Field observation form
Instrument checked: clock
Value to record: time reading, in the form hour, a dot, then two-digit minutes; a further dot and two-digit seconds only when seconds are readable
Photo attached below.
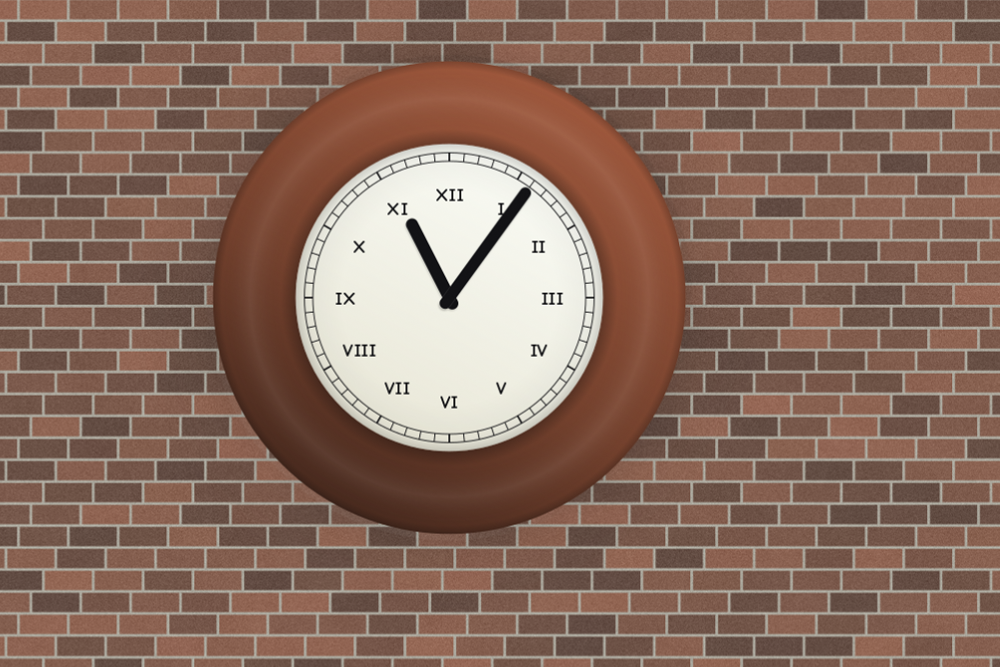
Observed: 11.06
